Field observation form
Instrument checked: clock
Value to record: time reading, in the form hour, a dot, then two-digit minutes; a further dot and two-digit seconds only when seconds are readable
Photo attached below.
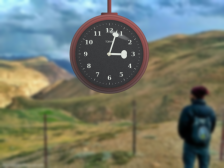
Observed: 3.03
